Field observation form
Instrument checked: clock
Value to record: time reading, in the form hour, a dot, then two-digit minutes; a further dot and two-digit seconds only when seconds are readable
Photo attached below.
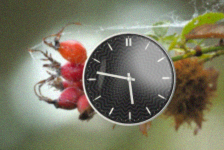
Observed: 5.47
